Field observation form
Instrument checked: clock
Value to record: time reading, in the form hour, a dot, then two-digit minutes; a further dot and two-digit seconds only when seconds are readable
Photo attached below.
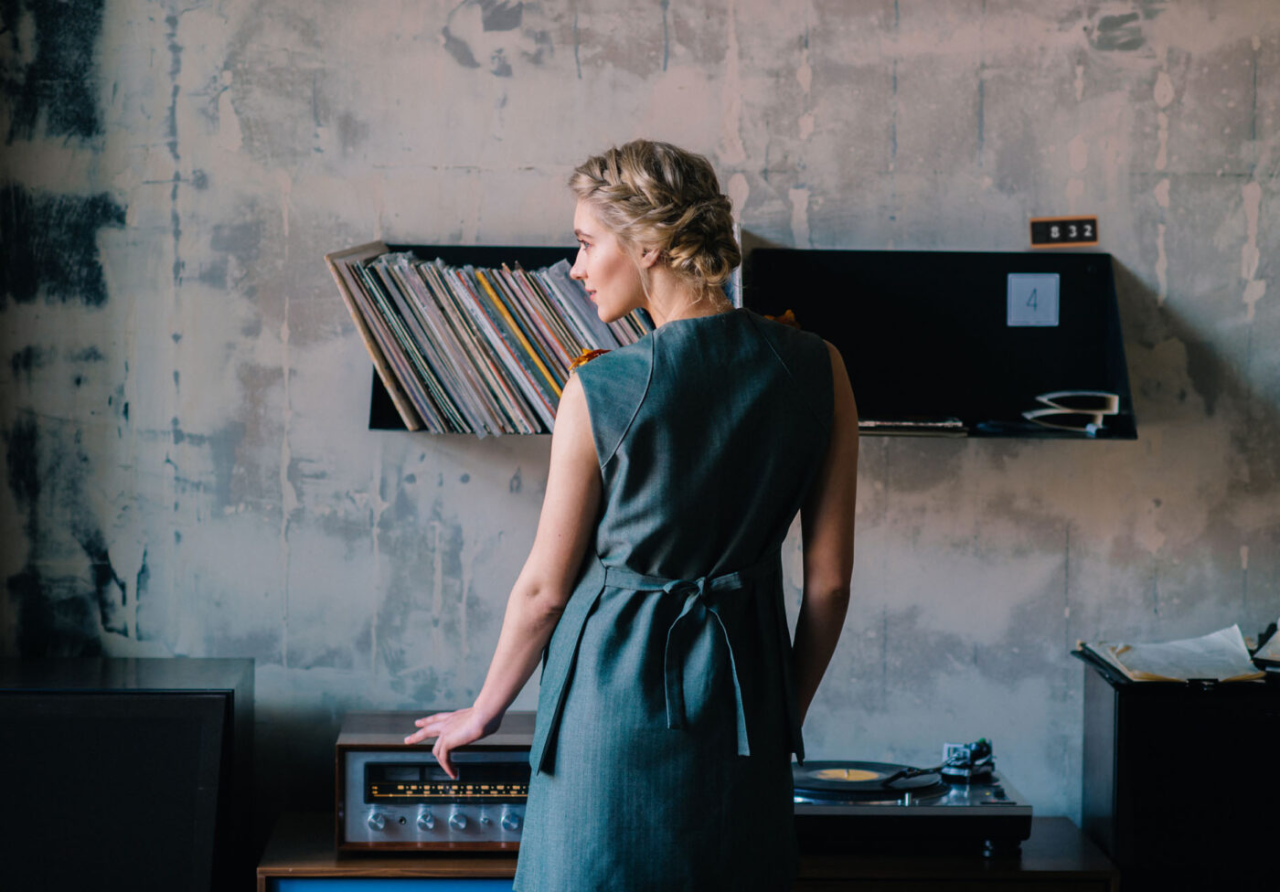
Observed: 8.32
